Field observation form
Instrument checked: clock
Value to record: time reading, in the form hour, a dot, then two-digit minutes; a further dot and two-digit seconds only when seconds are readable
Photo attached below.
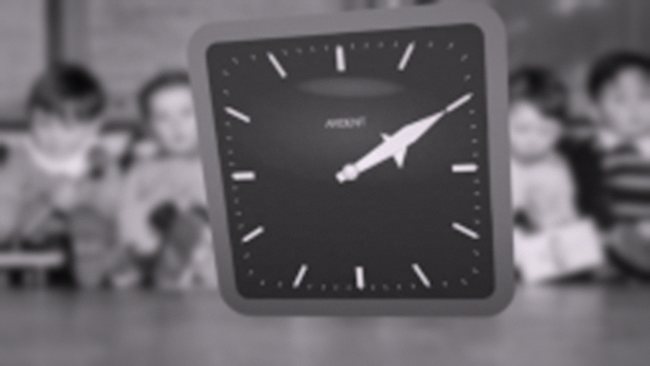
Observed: 2.10
